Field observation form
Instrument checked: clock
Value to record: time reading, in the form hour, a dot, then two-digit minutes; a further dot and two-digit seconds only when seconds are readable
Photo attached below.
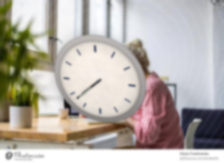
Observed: 7.38
